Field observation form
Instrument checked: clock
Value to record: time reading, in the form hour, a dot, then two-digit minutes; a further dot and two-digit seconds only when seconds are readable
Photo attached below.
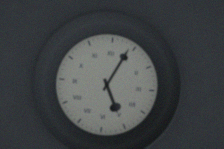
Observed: 5.04
